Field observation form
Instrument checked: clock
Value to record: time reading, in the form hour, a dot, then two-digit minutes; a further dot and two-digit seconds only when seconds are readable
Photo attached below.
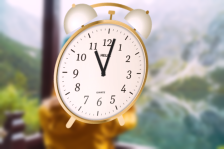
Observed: 11.02
